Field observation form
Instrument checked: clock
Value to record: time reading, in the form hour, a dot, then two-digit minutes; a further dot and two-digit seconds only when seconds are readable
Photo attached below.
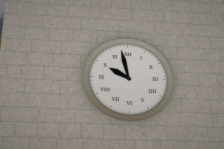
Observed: 9.58
